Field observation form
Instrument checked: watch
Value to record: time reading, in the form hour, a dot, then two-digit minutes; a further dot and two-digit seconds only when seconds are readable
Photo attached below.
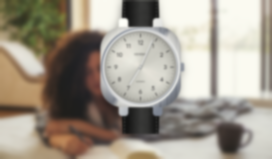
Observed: 7.04
